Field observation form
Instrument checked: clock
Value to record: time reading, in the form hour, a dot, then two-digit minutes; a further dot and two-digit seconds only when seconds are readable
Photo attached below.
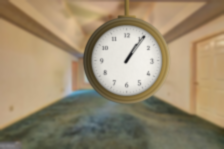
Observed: 1.06
